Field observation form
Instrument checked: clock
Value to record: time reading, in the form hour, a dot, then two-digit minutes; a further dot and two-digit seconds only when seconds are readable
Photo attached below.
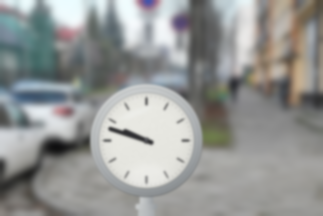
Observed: 9.48
